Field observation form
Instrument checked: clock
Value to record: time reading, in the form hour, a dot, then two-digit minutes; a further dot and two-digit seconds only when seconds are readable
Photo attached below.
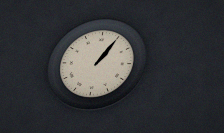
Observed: 1.05
